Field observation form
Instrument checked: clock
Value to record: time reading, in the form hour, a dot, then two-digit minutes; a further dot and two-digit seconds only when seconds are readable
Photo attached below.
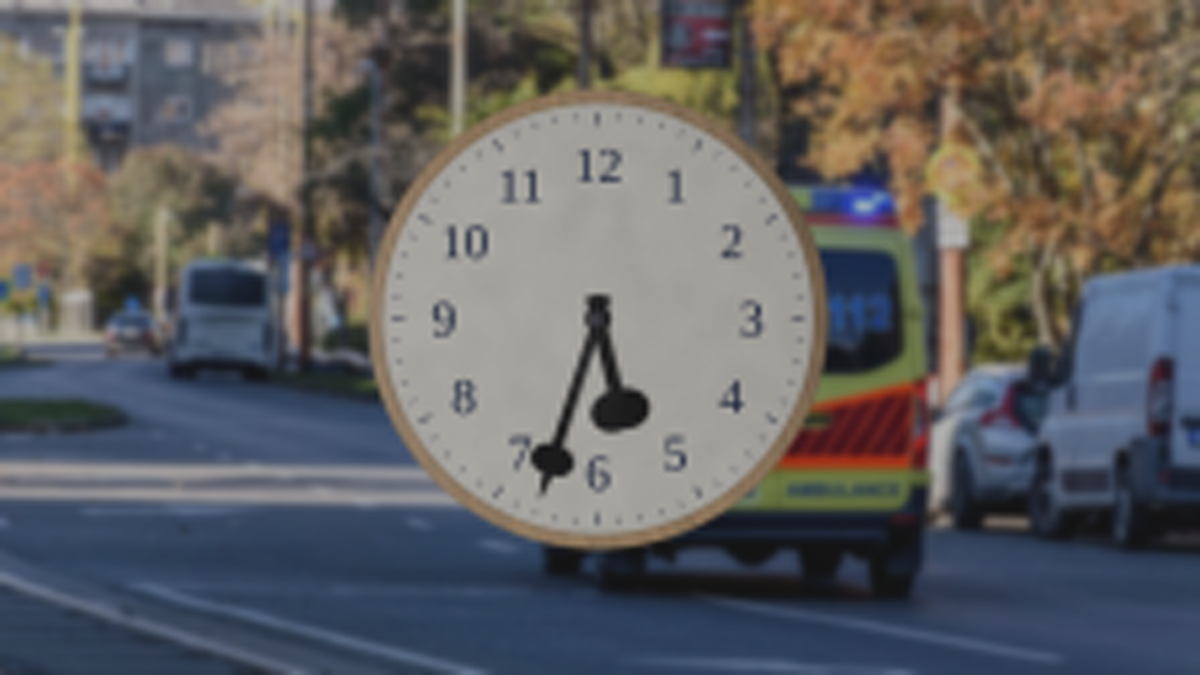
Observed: 5.33
